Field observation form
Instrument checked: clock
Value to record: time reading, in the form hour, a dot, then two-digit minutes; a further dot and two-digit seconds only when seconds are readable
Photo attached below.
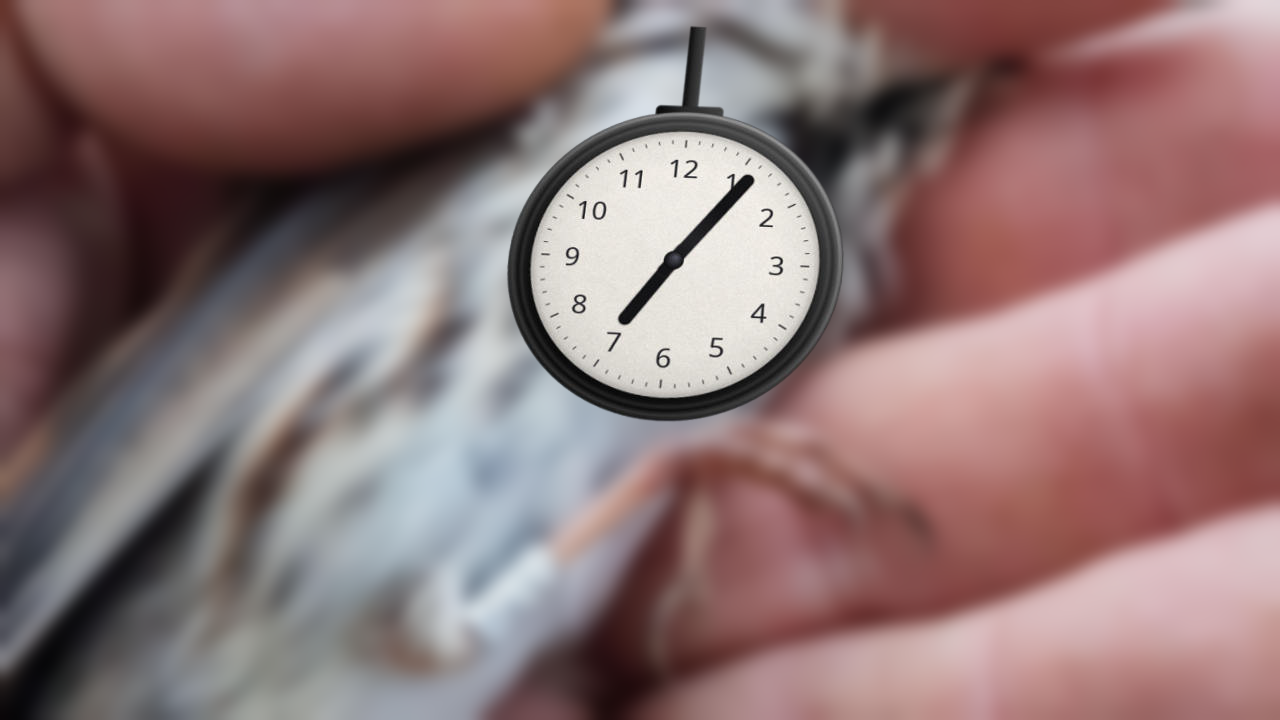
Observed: 7.06
